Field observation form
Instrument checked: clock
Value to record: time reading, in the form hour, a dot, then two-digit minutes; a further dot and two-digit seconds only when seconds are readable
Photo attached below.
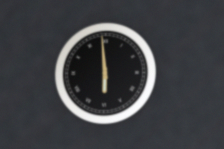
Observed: 5.59
